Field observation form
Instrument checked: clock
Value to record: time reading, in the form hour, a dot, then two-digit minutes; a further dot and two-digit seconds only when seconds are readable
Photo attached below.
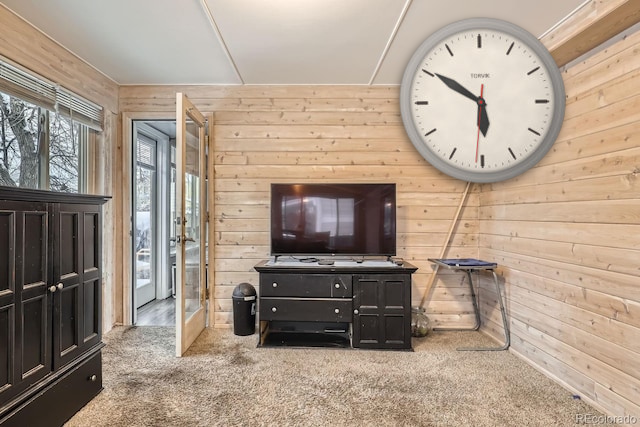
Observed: 5.50.31
